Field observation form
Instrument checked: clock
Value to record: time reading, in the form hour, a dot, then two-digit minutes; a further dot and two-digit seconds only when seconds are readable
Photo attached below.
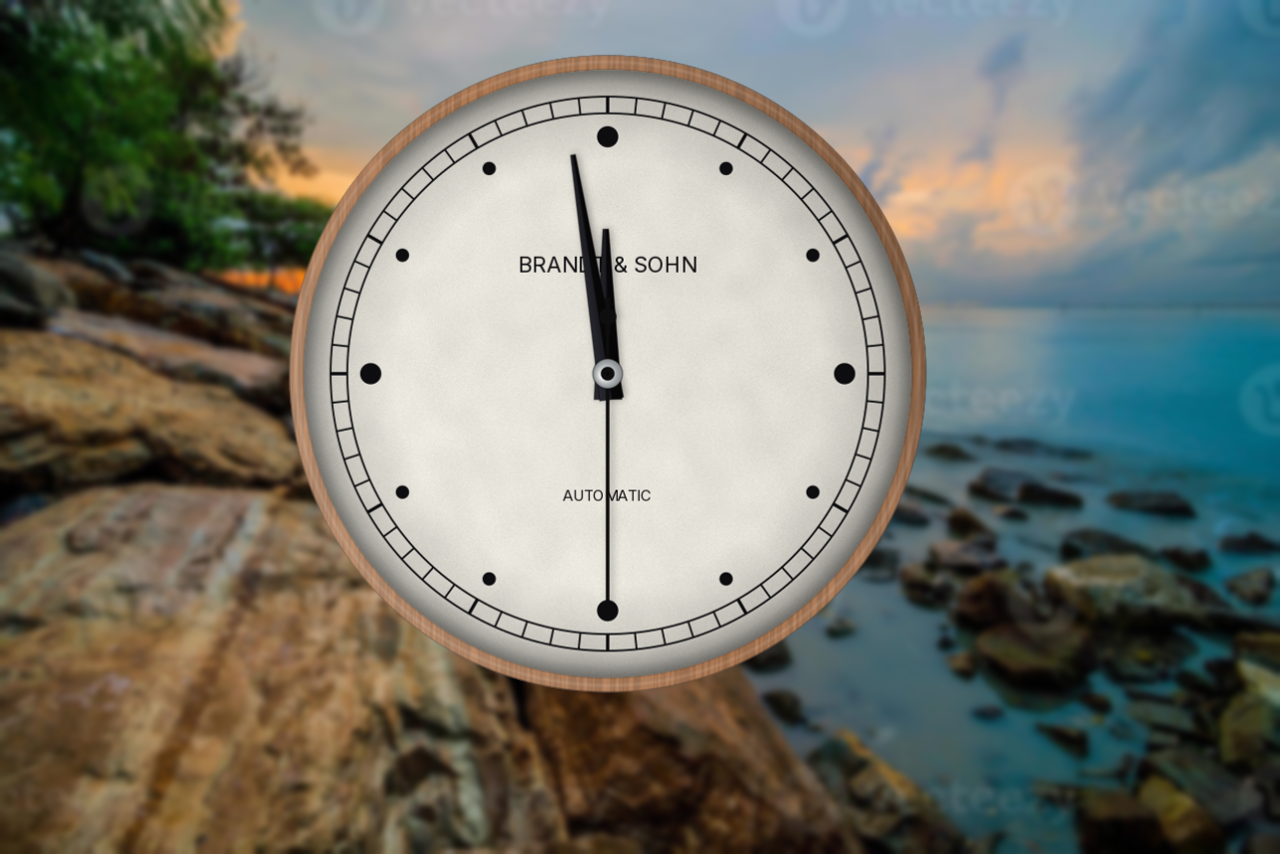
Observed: 11.58.30
